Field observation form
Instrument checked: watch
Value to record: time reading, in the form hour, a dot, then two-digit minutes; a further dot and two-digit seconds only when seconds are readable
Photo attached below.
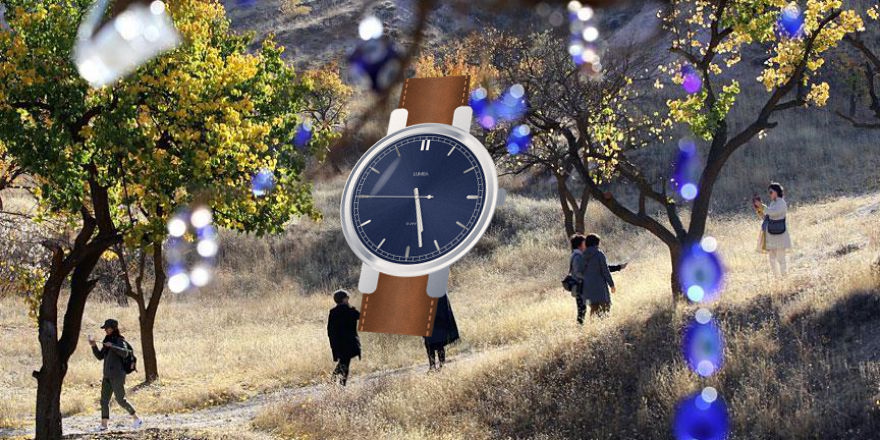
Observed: 5.27.45
